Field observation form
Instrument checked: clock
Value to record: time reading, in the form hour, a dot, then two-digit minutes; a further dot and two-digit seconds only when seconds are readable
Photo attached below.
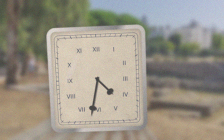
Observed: 4.32
